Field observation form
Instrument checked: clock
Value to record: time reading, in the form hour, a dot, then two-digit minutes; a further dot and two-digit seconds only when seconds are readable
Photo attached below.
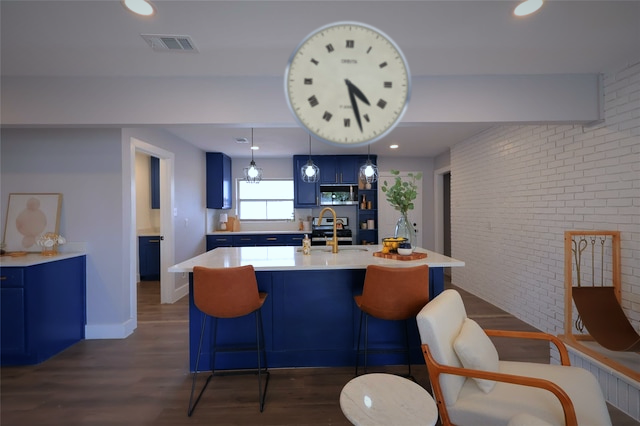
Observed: 4.27
